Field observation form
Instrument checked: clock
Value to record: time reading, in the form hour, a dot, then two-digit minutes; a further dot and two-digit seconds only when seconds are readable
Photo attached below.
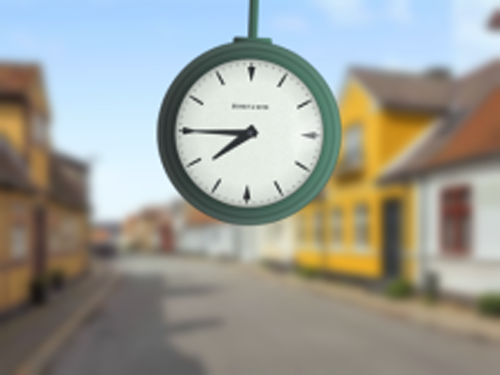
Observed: 7.45
